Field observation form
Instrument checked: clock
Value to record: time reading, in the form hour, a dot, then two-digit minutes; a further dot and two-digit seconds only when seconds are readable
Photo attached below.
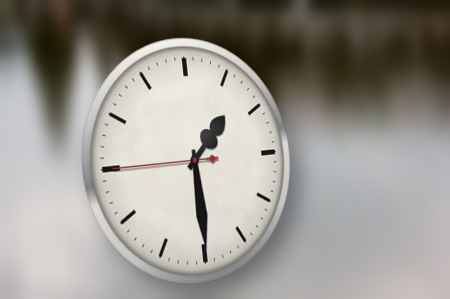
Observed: 1.29.45
